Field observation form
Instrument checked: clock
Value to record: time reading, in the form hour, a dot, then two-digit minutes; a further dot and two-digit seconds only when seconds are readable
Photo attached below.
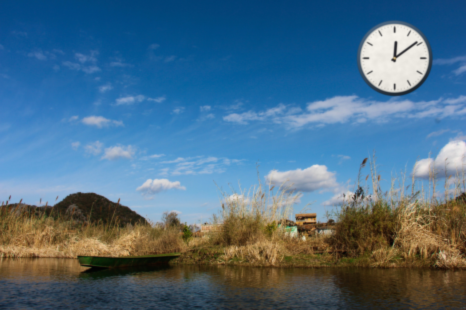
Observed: 12.09
